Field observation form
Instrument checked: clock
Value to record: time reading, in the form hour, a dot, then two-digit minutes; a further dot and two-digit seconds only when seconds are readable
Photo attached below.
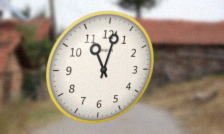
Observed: 11.02
